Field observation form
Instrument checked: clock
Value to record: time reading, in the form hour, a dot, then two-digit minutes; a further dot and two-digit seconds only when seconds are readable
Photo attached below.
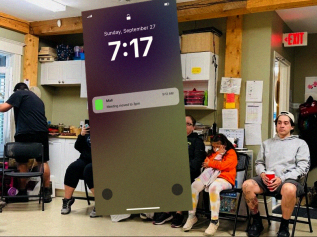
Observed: 7.17
